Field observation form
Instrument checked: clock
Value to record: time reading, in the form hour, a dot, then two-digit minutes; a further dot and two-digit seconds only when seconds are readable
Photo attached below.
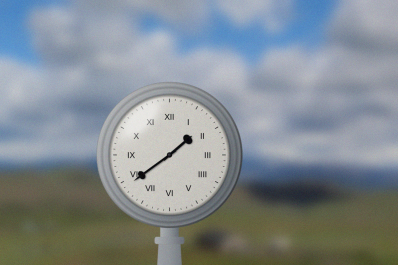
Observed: 1.39
